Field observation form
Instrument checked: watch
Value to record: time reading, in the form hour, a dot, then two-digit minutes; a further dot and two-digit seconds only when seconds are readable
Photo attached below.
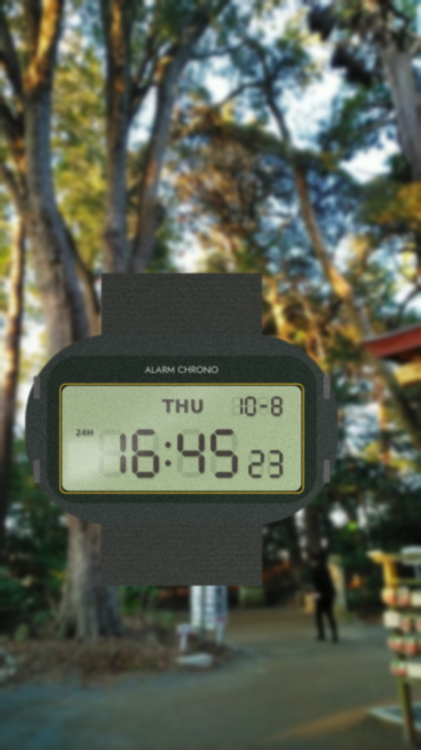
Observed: 16.45.23
